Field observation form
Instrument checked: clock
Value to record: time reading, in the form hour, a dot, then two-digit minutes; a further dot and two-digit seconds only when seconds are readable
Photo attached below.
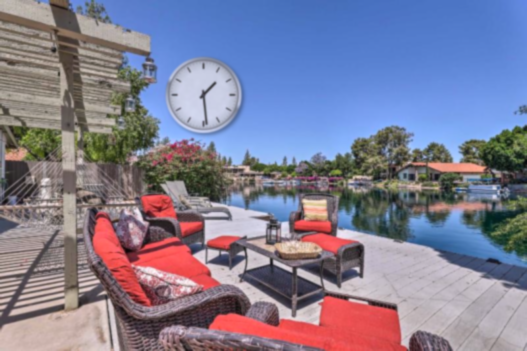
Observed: 1.29
